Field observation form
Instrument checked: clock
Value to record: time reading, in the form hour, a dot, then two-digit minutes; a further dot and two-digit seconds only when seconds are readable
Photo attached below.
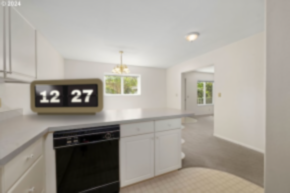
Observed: 12.27
